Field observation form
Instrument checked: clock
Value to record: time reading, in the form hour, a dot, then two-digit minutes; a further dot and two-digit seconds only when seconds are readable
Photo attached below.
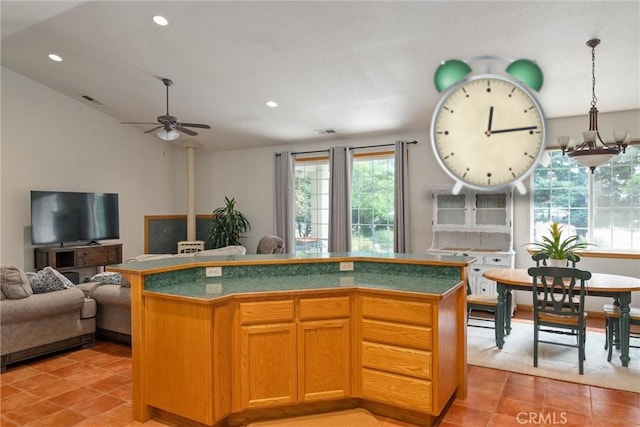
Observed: 12.14
